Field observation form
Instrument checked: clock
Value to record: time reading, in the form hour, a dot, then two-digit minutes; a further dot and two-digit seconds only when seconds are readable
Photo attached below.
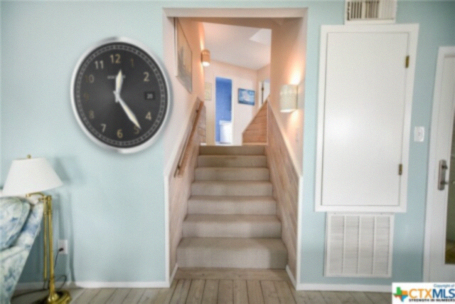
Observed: 12.24
